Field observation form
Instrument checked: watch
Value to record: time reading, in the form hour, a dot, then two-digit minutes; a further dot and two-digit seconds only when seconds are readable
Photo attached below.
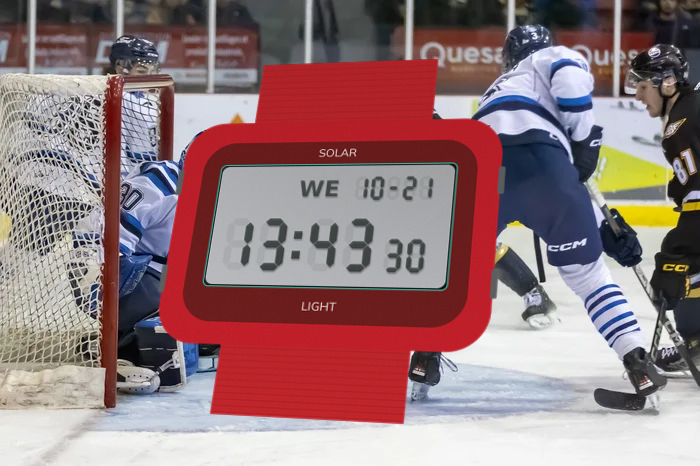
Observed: 13.43.30
